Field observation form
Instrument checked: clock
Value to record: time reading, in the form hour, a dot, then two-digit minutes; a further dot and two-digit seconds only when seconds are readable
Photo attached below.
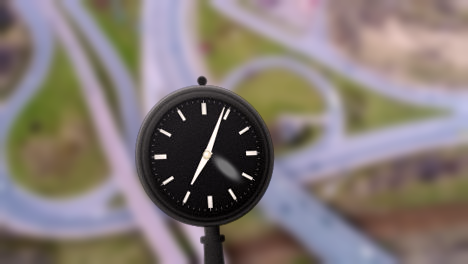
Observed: 7.04
